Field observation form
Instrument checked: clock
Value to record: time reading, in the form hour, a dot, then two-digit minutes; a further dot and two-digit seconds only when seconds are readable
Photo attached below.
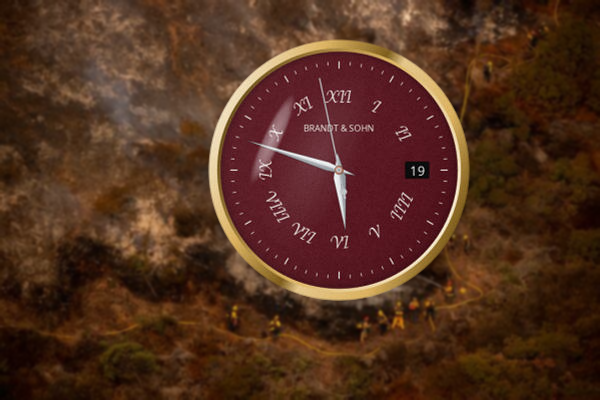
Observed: 5.47.58
